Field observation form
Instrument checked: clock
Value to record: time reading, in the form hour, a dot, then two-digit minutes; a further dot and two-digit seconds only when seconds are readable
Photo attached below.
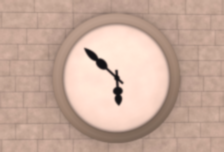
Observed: 5.52
